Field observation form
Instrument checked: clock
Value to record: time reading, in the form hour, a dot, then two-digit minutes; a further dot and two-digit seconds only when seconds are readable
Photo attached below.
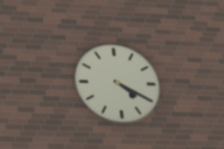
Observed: 4.20
